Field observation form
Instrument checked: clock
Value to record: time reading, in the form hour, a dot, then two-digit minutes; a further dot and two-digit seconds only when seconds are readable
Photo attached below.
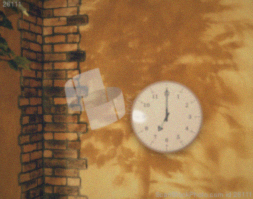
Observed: 7.00
